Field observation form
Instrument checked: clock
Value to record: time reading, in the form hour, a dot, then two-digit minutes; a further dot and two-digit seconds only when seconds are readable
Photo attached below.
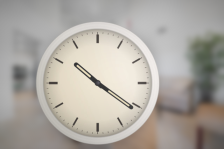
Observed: 10.21
